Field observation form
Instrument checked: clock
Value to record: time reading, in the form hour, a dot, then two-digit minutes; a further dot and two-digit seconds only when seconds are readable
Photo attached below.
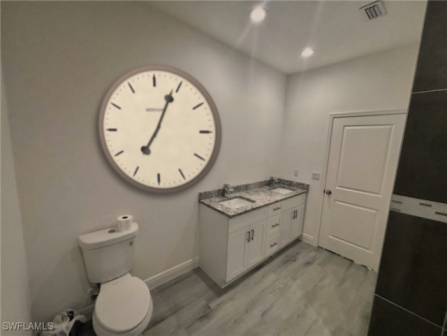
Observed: 7.04
